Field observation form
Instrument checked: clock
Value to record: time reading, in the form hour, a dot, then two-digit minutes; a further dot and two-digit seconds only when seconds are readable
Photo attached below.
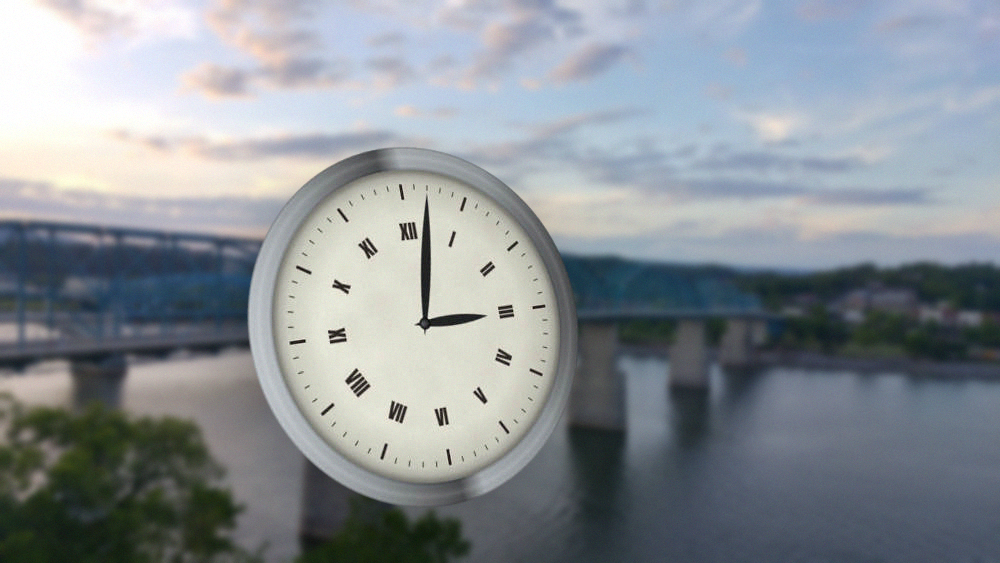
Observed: 3.02
